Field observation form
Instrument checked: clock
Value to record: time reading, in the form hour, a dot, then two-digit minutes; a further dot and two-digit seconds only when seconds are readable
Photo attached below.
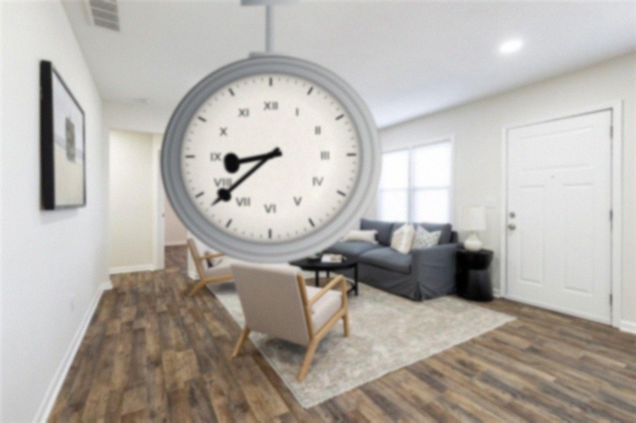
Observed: 8.38
